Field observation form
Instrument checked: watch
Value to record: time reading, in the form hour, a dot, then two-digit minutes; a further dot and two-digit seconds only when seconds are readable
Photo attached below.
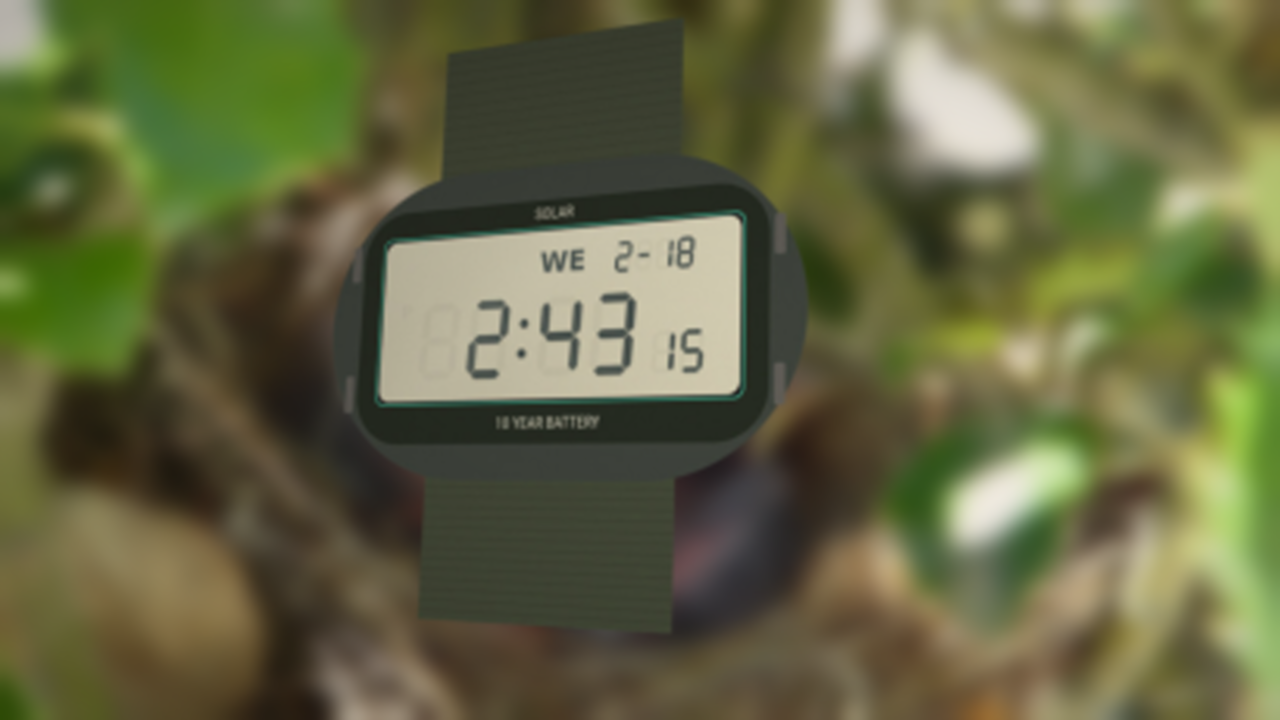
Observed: 2.43.15
